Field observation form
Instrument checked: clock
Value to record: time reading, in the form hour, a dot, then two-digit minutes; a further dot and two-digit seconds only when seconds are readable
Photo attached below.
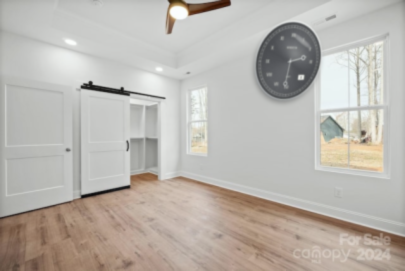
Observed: 2.31
